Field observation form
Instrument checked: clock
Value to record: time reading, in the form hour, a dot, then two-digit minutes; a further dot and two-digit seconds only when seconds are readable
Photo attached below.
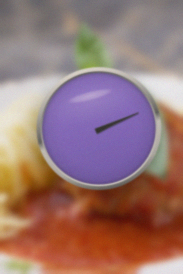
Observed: 2.11
